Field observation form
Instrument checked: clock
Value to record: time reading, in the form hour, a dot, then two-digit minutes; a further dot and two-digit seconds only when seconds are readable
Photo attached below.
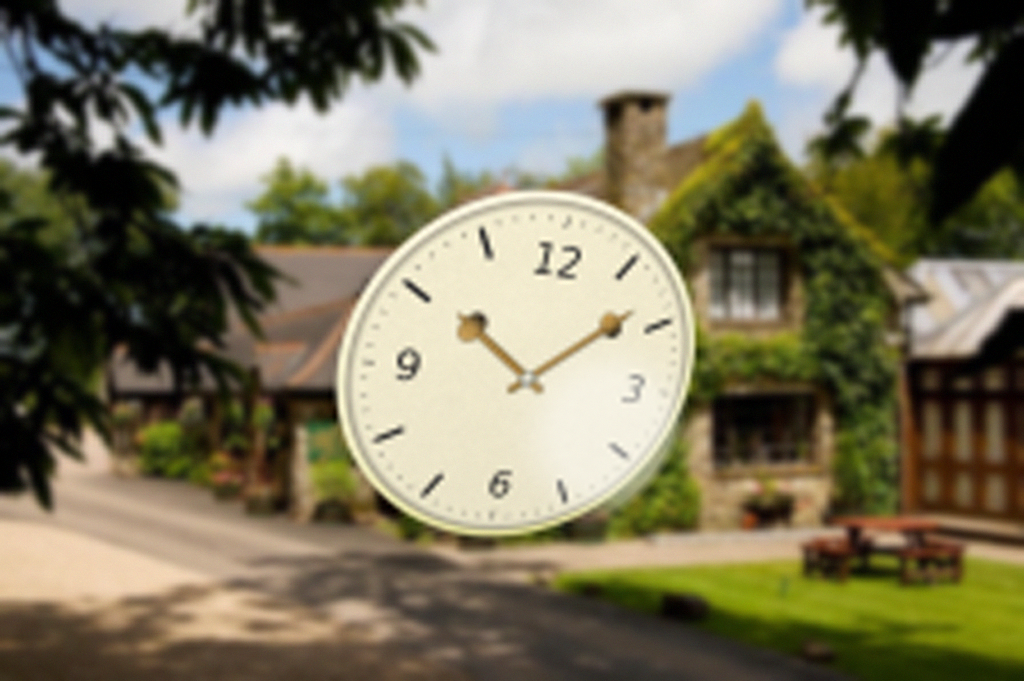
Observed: 10.08
